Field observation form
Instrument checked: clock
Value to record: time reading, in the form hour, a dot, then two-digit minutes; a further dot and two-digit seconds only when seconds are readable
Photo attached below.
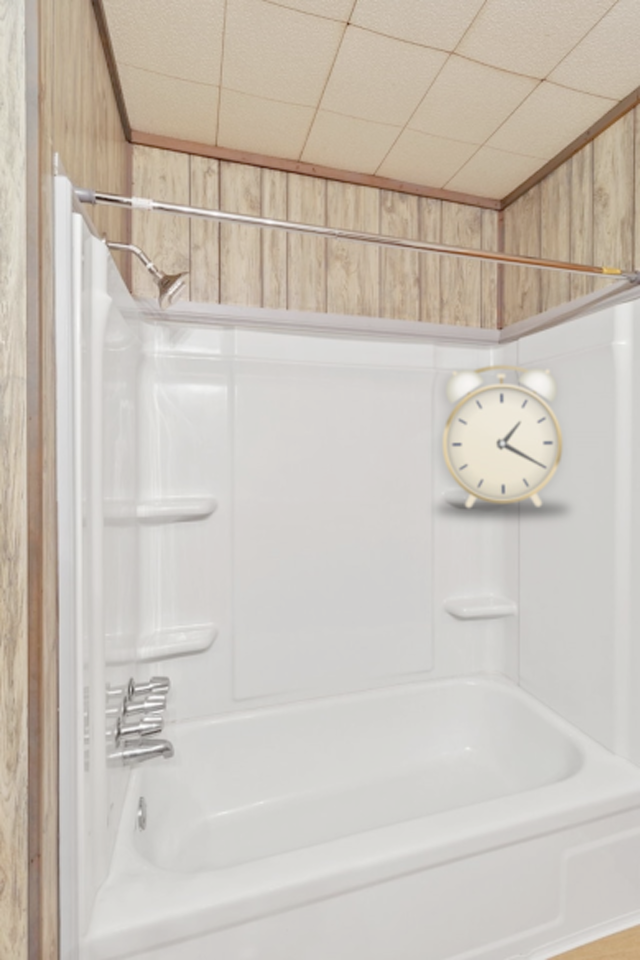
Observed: 1.20
